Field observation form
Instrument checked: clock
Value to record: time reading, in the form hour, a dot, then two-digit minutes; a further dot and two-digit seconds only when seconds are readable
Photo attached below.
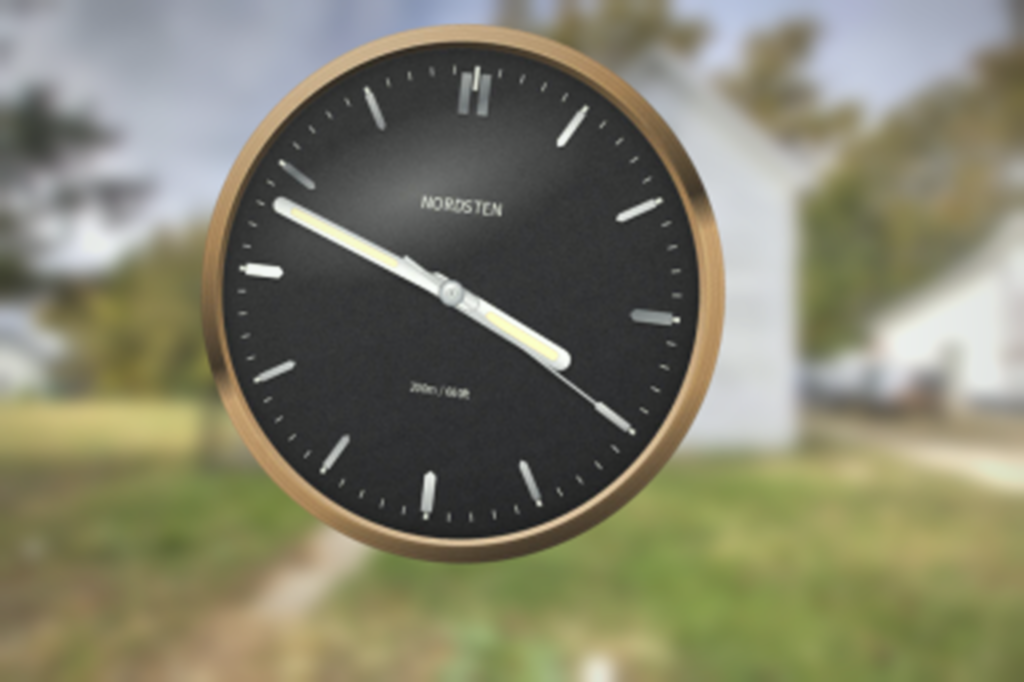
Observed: 3.48.20
